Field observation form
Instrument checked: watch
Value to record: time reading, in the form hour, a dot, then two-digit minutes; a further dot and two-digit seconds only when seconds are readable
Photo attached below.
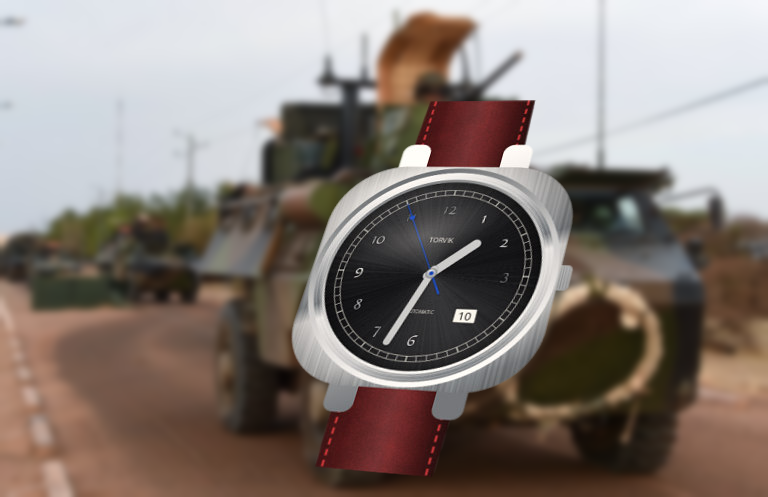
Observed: 1.32.55
